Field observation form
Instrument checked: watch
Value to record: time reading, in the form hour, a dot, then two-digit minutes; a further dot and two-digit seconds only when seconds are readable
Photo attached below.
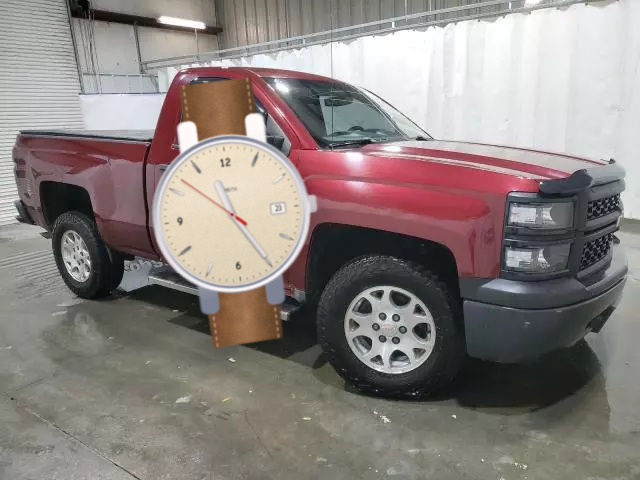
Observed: 11.24.52
